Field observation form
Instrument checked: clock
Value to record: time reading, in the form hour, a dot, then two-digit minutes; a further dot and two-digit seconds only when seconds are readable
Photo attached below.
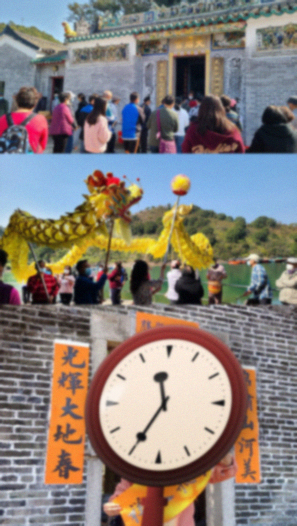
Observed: 11.35
